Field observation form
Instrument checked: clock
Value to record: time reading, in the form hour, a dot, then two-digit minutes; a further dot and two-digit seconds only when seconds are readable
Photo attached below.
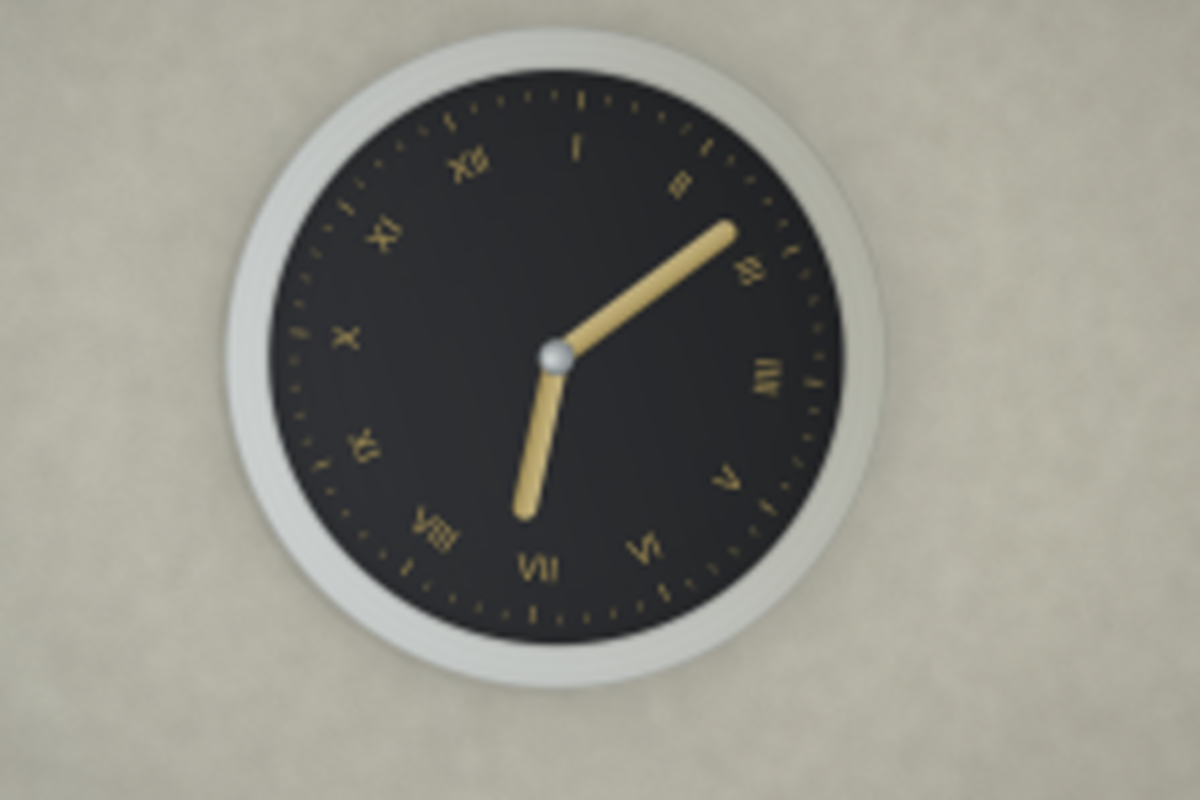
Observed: 7.13
